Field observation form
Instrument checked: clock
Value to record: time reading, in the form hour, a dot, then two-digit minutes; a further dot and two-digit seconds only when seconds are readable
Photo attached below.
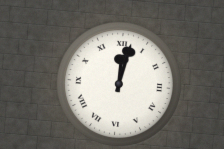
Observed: 12.02
